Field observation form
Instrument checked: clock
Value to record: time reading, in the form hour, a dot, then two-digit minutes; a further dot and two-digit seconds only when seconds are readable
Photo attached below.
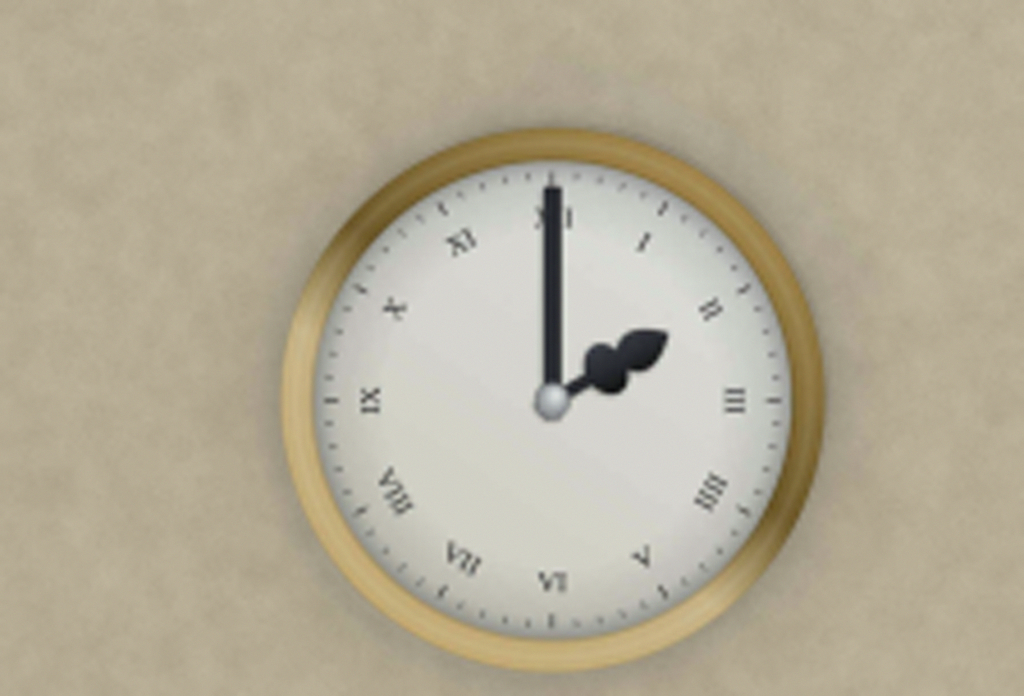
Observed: 2.00
